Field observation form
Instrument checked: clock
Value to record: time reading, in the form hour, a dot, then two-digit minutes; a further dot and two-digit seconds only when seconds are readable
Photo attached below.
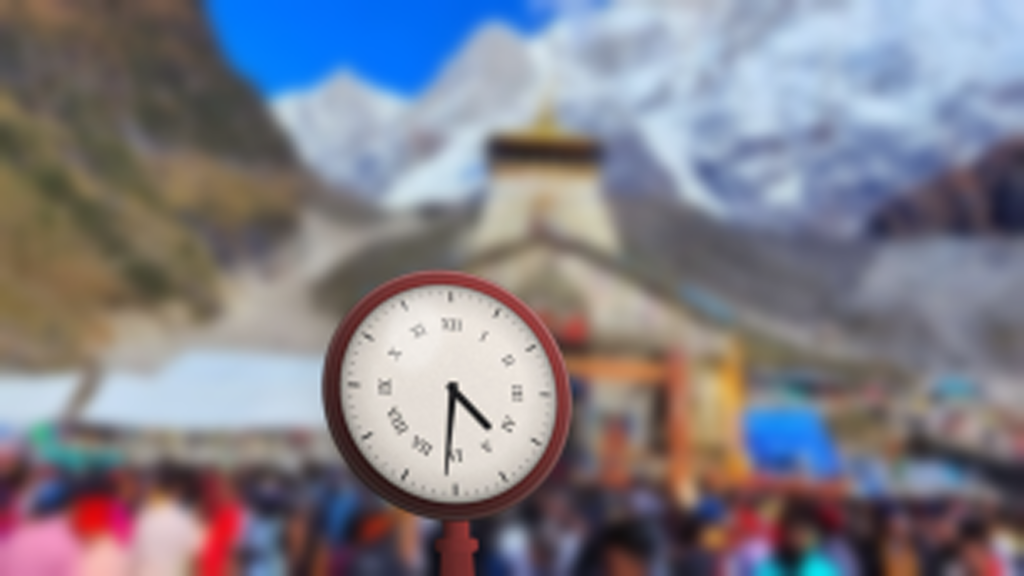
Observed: 4.31
